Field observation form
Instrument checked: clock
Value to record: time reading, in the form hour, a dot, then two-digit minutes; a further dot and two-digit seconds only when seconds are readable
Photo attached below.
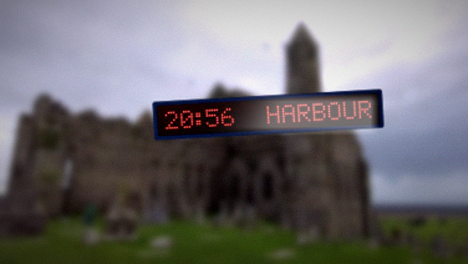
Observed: 20.56
